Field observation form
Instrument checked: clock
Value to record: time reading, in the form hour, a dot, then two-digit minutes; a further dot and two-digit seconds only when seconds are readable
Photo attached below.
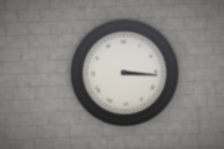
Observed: 3.16
